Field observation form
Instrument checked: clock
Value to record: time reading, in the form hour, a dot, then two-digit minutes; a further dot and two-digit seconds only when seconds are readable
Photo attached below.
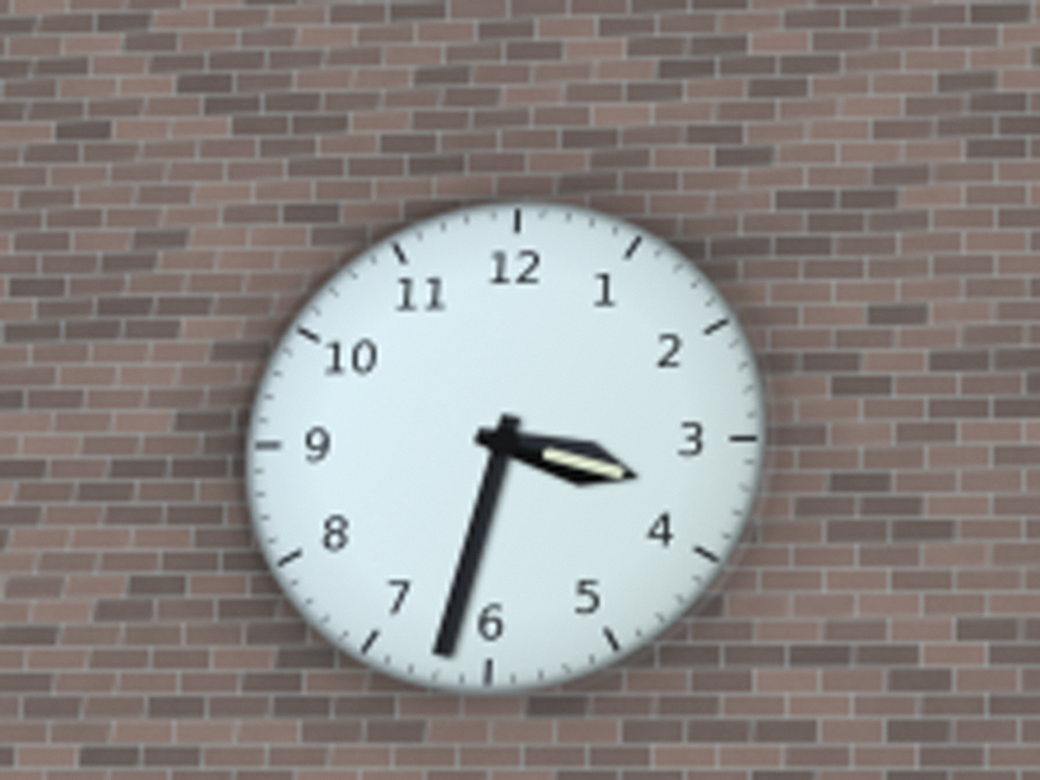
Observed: 3.32
